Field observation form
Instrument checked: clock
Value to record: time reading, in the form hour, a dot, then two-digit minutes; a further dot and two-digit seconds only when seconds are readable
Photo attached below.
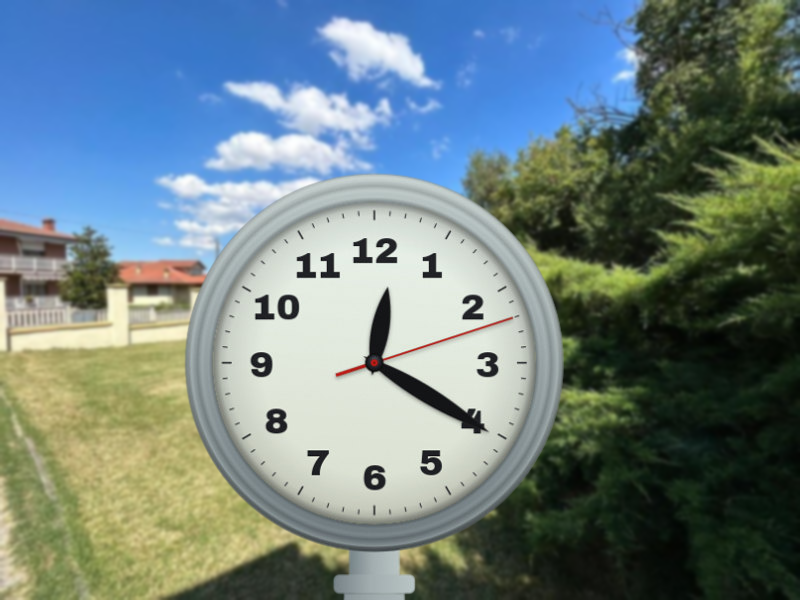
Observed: 12.20.12
